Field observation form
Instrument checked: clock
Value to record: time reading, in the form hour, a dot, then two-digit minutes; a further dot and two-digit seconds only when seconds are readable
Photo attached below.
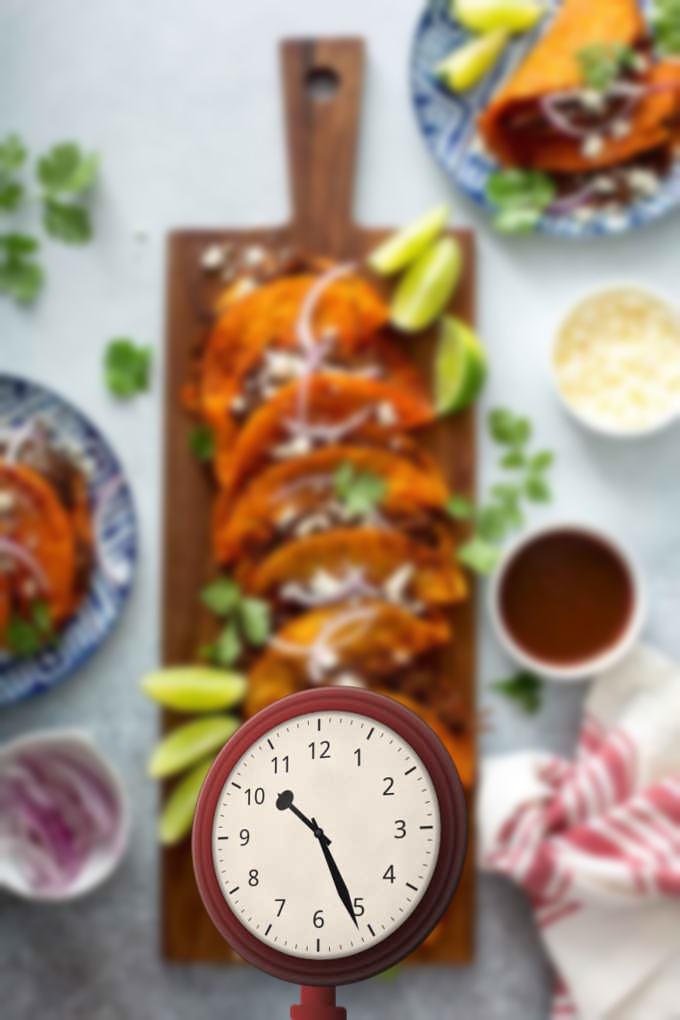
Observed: 10.26
